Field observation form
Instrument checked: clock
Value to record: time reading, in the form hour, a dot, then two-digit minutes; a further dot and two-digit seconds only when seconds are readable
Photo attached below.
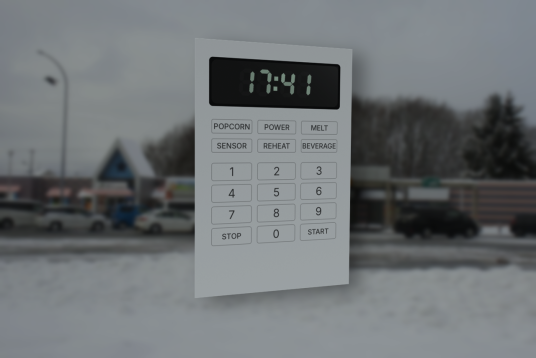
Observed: 17.41
